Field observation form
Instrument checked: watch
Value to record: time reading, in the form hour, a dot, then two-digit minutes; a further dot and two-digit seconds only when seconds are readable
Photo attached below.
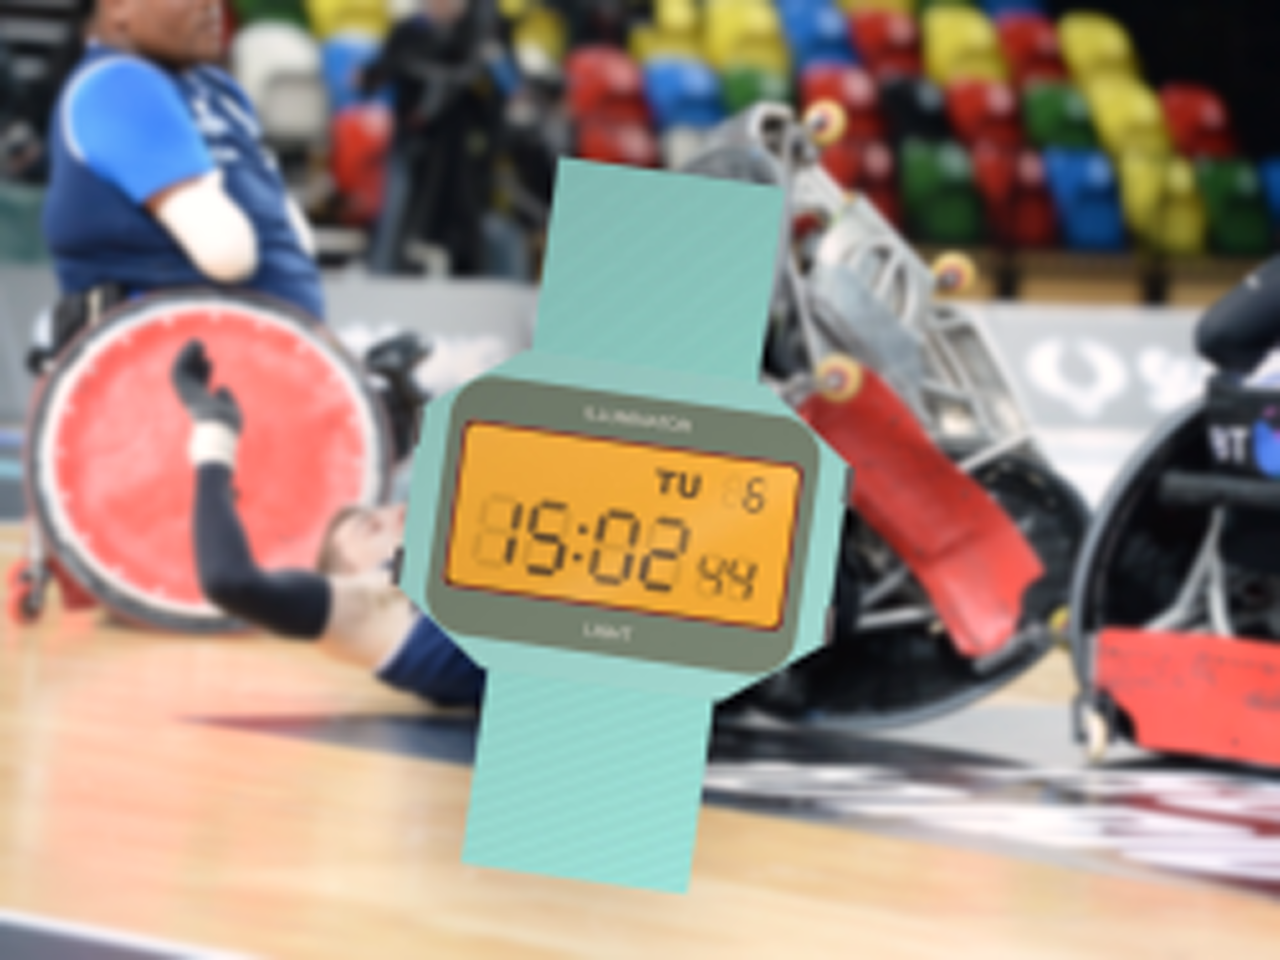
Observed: 15.02.44
